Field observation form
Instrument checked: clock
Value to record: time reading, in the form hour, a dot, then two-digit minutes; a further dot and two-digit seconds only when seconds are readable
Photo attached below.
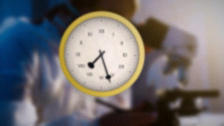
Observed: 7.27
